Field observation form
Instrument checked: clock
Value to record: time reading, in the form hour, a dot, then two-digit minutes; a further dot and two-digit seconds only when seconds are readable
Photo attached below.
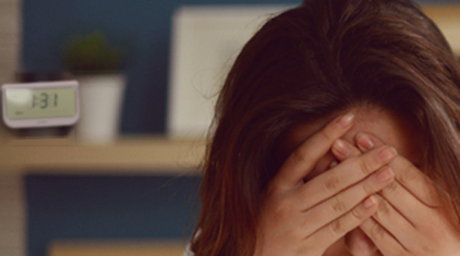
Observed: 1.31
